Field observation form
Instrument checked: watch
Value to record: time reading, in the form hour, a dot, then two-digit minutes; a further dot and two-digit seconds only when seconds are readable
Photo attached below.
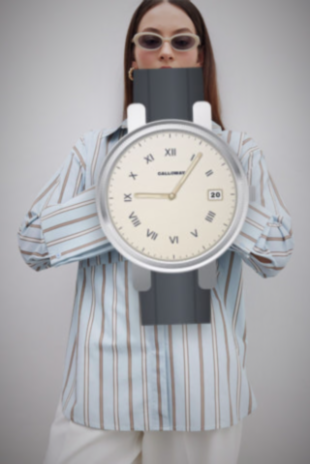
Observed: 9.06
